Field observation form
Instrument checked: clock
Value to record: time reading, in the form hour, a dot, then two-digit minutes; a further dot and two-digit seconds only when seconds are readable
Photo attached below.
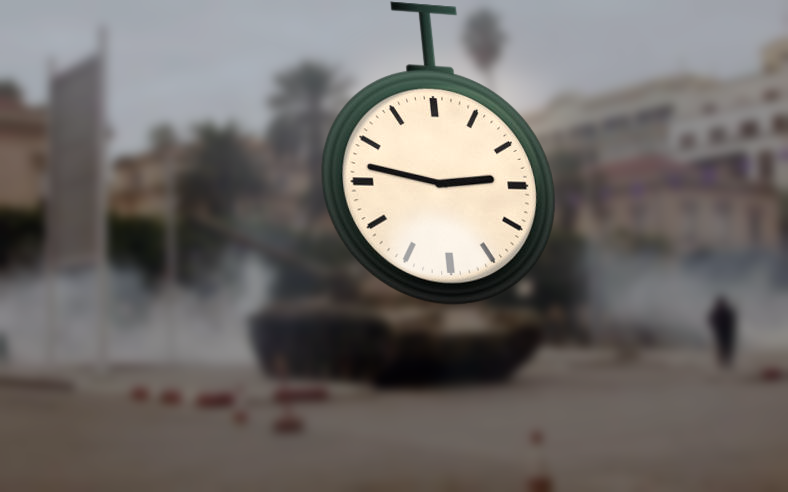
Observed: 2.47
